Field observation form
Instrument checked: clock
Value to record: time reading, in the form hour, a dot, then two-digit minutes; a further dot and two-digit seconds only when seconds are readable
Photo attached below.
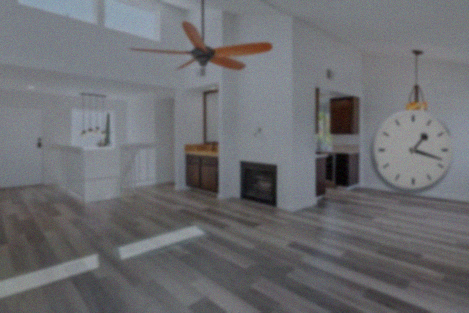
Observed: 1.18
